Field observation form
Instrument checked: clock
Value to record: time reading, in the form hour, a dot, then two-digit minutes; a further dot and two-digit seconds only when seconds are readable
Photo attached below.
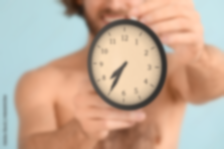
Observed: 7.35
